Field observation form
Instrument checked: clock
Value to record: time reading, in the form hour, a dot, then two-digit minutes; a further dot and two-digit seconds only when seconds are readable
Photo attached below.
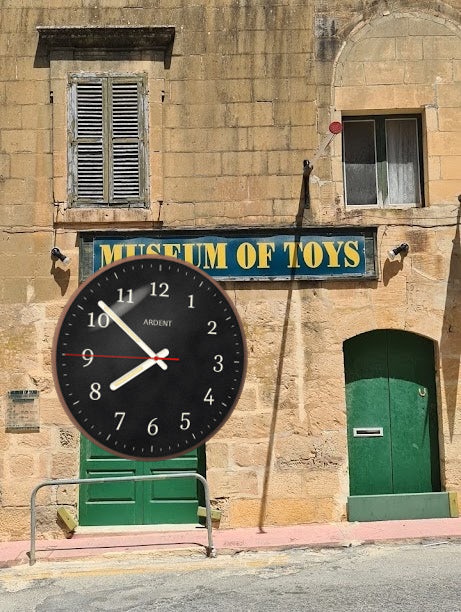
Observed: 7.51.45
